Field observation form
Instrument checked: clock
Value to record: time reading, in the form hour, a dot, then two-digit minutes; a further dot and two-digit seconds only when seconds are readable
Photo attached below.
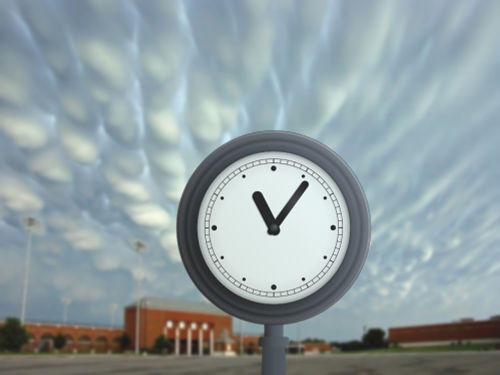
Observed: 11.06
